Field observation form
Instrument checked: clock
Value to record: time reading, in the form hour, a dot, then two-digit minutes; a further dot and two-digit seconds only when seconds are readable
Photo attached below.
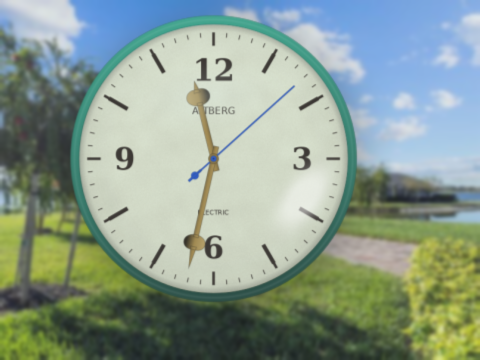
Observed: 11.32.08
